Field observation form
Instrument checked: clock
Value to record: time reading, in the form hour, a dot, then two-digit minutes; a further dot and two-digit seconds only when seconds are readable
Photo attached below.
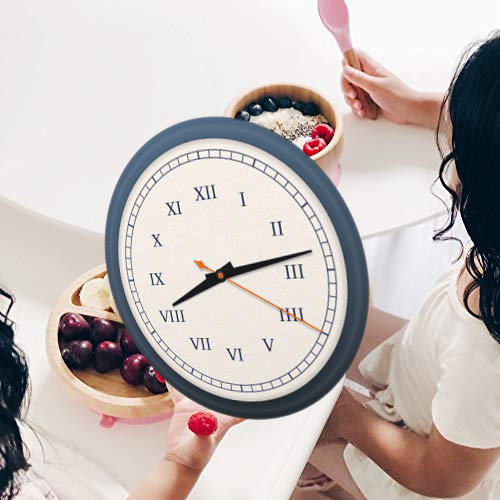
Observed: 8.13.20
